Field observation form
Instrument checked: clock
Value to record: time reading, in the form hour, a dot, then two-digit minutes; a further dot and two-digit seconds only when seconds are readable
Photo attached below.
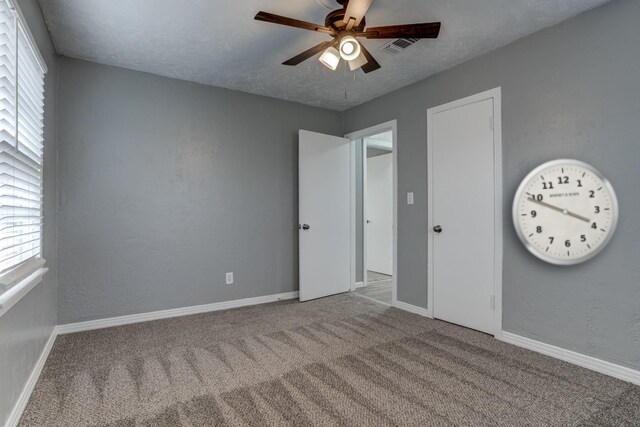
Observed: 3.49
